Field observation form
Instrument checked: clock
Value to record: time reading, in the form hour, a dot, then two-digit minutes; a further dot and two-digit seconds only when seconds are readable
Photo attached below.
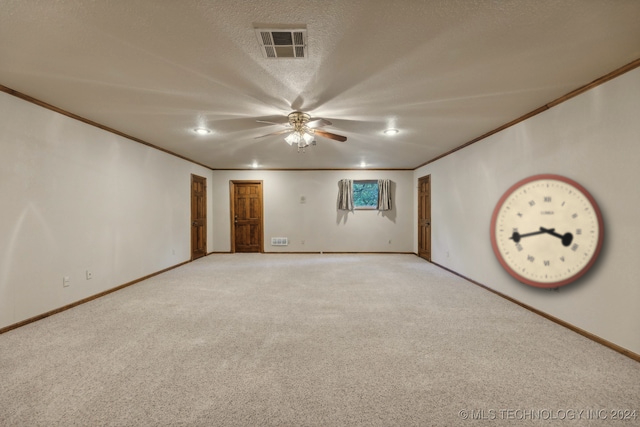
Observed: 3.43
